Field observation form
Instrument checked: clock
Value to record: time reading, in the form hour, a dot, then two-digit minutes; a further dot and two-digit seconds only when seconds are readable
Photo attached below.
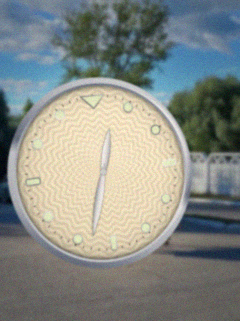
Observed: 12.33
